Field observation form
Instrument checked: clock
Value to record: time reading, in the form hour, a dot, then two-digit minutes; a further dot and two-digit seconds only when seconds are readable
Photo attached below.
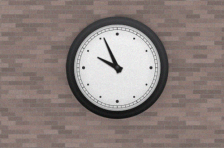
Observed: 9.56
